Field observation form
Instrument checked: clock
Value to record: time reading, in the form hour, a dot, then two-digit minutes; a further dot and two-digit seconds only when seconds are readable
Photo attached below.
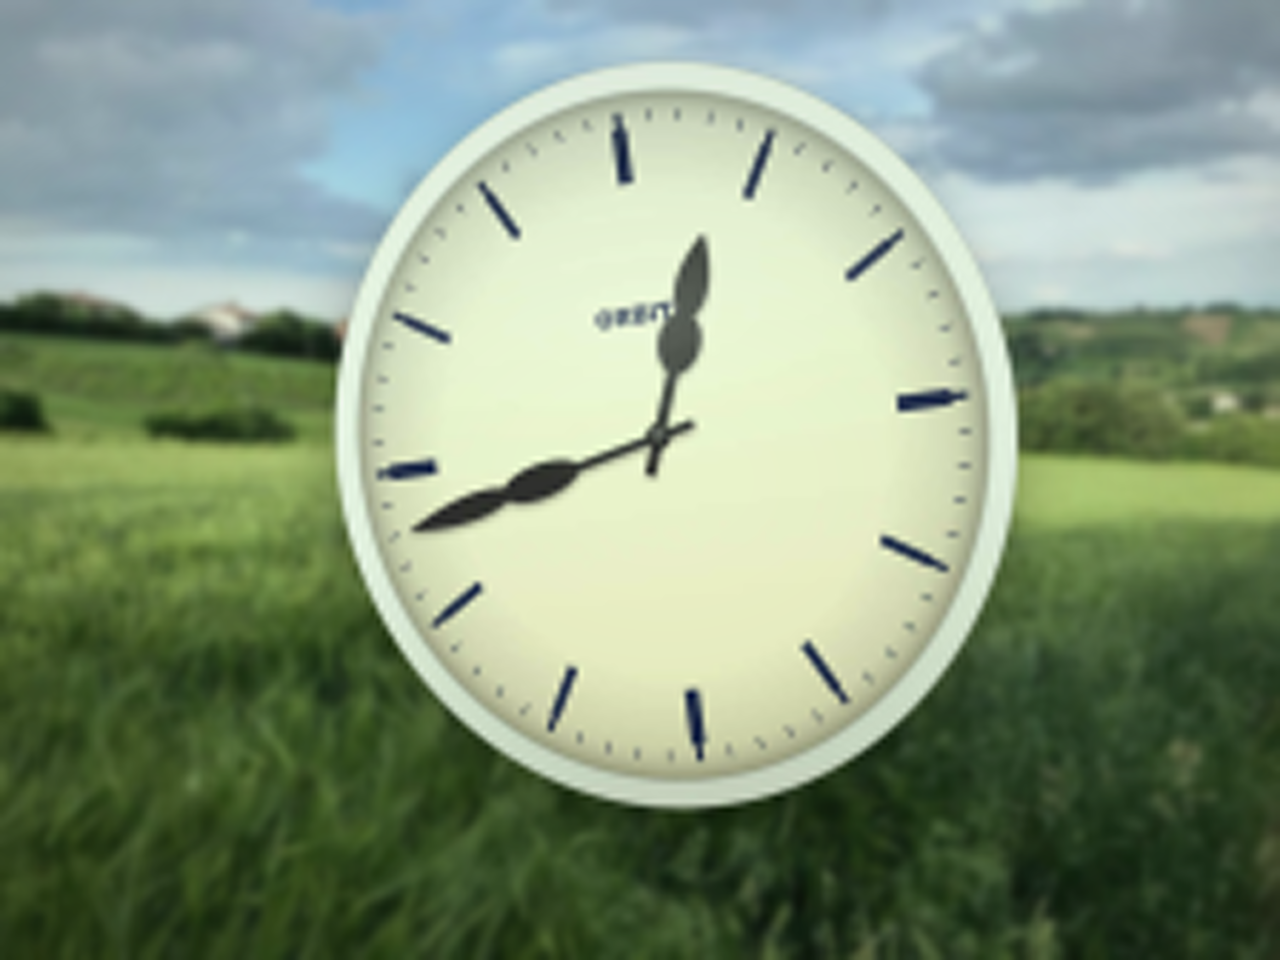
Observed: 12.43
